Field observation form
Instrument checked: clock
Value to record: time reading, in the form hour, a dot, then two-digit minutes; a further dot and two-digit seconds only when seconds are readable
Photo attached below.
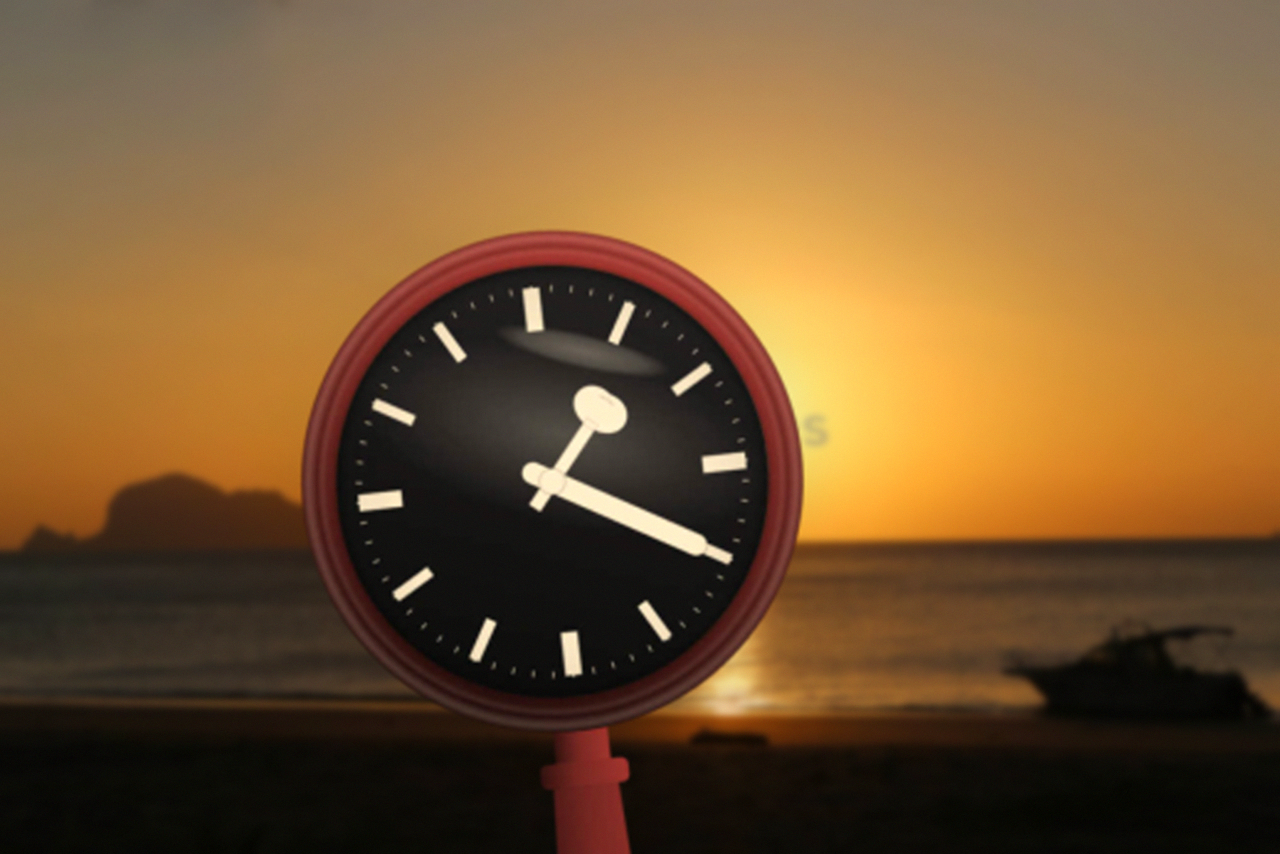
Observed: 1.20
